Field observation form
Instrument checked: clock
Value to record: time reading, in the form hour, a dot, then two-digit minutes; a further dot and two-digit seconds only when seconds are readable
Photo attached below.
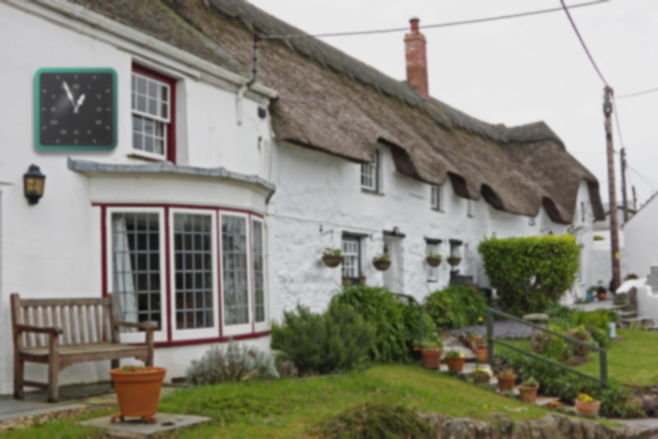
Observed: 12.56
